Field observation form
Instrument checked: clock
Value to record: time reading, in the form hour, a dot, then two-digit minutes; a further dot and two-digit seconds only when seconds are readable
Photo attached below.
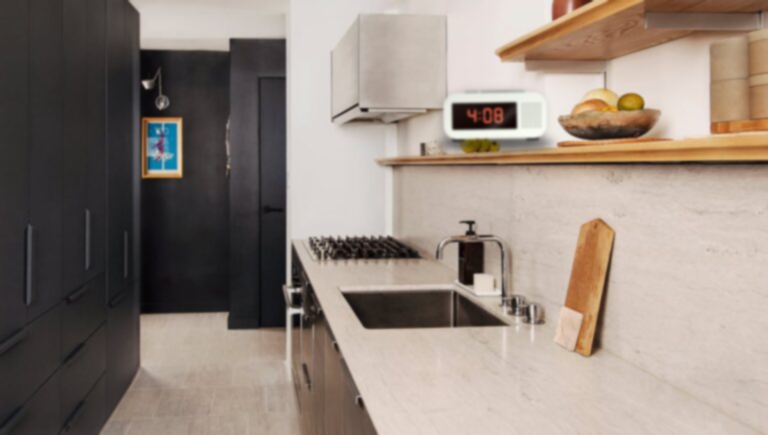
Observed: 4.08
